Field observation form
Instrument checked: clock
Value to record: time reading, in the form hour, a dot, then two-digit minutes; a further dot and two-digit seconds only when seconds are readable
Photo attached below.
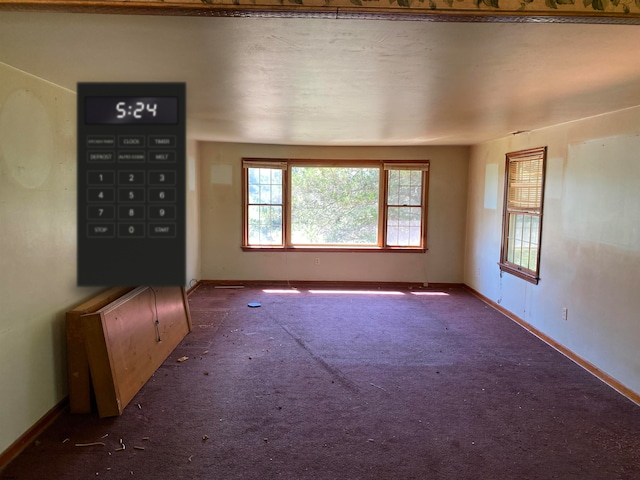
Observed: 5.24
